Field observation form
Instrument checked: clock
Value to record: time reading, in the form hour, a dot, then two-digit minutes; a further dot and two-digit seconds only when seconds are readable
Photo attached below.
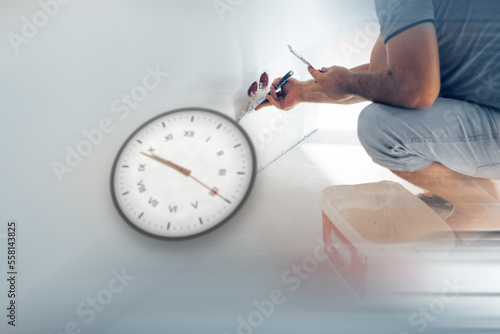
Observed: 9.48.20
